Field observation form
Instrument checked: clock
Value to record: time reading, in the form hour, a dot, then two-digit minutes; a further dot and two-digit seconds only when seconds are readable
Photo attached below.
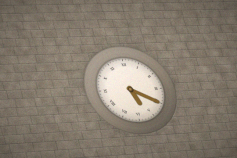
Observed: 5.20
